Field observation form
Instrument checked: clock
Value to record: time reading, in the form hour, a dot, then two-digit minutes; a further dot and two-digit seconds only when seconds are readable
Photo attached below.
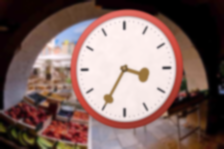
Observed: 3.35
